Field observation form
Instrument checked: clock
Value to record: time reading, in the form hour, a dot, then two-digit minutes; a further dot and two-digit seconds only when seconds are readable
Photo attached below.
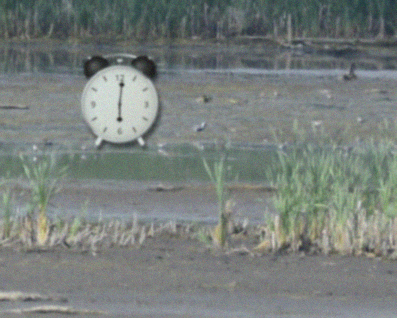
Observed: 6.01
